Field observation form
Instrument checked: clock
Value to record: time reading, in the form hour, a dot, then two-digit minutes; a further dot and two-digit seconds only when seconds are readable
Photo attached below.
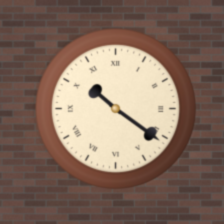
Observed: 10.21
